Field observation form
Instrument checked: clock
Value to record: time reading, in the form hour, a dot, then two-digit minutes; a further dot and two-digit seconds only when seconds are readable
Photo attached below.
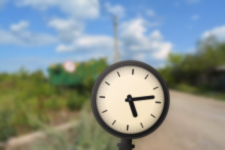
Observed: 5.13
